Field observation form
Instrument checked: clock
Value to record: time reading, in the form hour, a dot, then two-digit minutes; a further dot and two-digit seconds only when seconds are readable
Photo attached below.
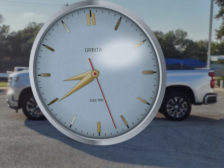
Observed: 8.39.27
